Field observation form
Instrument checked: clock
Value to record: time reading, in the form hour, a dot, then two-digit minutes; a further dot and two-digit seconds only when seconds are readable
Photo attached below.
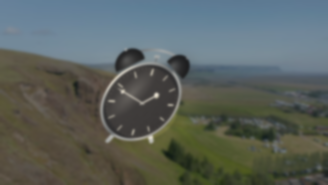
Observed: 1.49
